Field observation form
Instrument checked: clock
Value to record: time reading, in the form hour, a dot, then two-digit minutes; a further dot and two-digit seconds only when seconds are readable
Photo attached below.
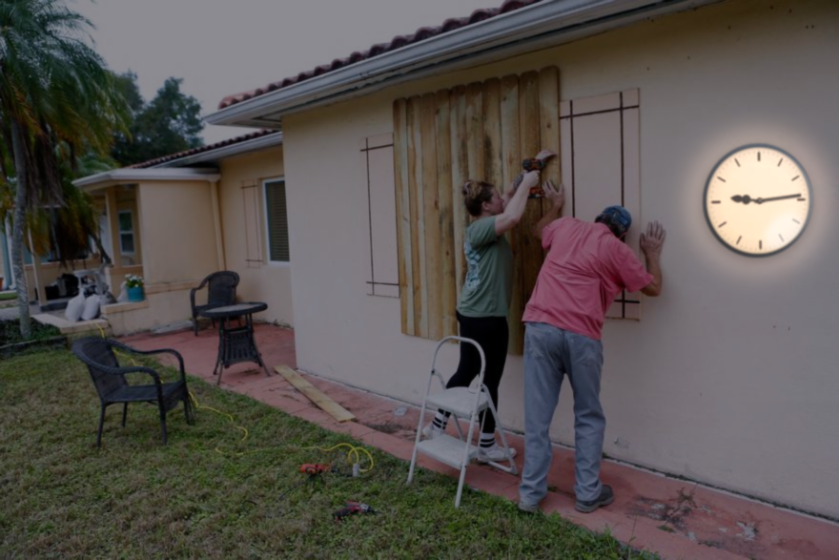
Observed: 9.14
